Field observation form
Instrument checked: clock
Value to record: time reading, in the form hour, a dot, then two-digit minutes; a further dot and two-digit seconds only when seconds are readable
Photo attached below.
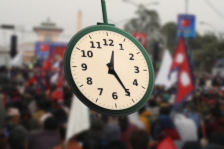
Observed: 12.25
